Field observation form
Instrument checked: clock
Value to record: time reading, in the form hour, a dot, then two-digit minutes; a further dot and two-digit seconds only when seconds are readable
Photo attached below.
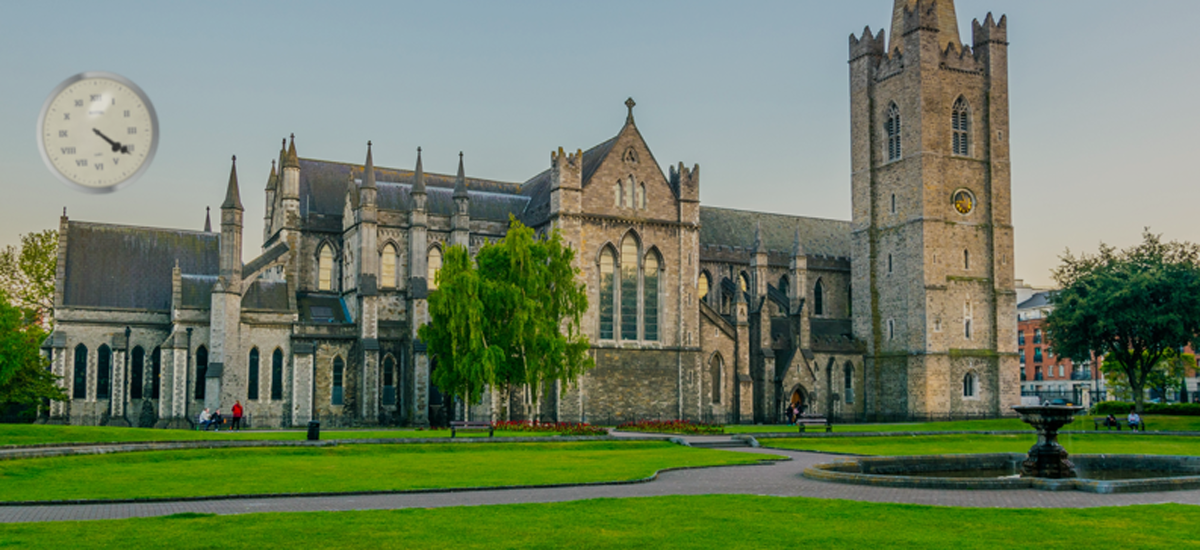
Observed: 4.21
